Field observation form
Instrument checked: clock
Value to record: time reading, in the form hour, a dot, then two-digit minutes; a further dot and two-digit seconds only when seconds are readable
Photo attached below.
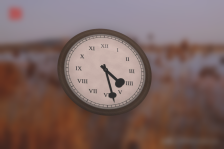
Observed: 4.28
